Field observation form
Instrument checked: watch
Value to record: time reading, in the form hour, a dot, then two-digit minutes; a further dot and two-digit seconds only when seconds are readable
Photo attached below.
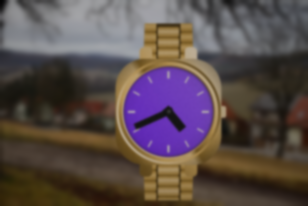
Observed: 4.41
